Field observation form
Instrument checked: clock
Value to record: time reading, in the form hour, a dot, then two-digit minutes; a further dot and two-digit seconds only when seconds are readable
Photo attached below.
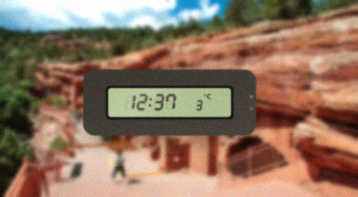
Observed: 12.37
